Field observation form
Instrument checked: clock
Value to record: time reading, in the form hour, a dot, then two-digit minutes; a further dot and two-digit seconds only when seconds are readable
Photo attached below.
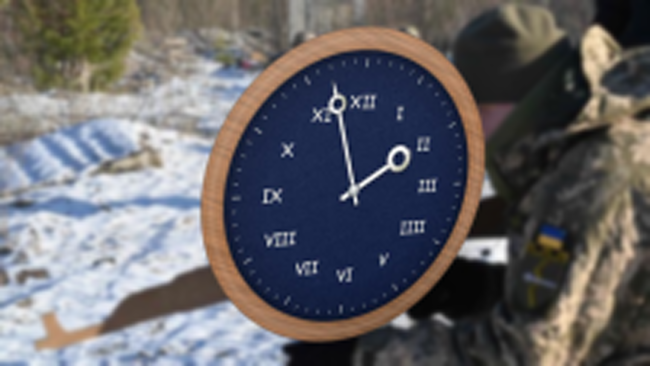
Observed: 1.57
